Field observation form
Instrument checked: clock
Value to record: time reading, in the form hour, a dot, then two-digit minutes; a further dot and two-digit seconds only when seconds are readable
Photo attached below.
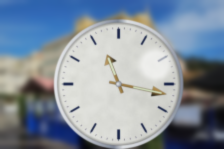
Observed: 11.17
